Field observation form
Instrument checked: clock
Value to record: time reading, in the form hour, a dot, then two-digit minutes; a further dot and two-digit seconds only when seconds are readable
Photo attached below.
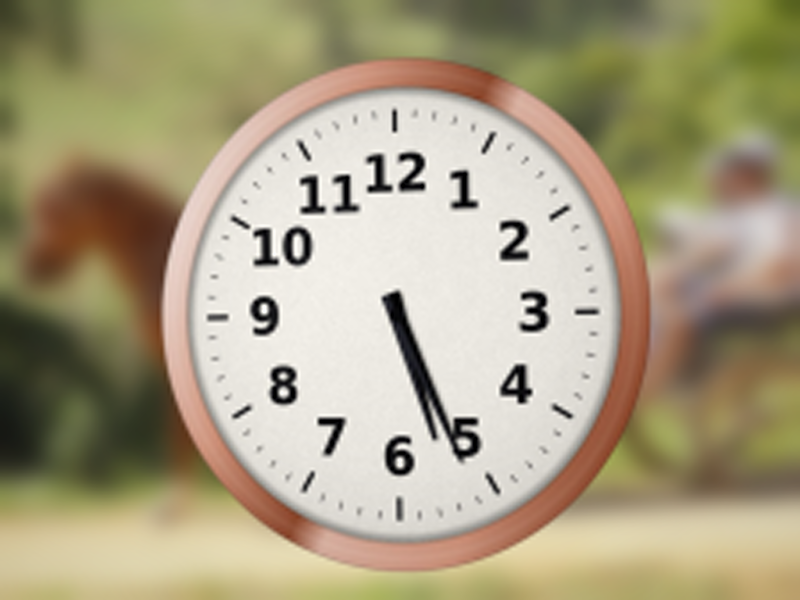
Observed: 5.26
